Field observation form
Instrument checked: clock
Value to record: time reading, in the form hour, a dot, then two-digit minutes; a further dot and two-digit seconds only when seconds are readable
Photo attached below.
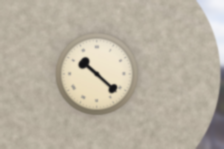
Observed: 10.22
